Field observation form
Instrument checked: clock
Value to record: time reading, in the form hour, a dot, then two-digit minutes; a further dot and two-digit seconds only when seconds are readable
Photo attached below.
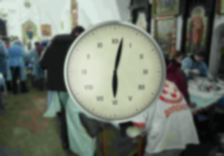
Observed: 6.02
